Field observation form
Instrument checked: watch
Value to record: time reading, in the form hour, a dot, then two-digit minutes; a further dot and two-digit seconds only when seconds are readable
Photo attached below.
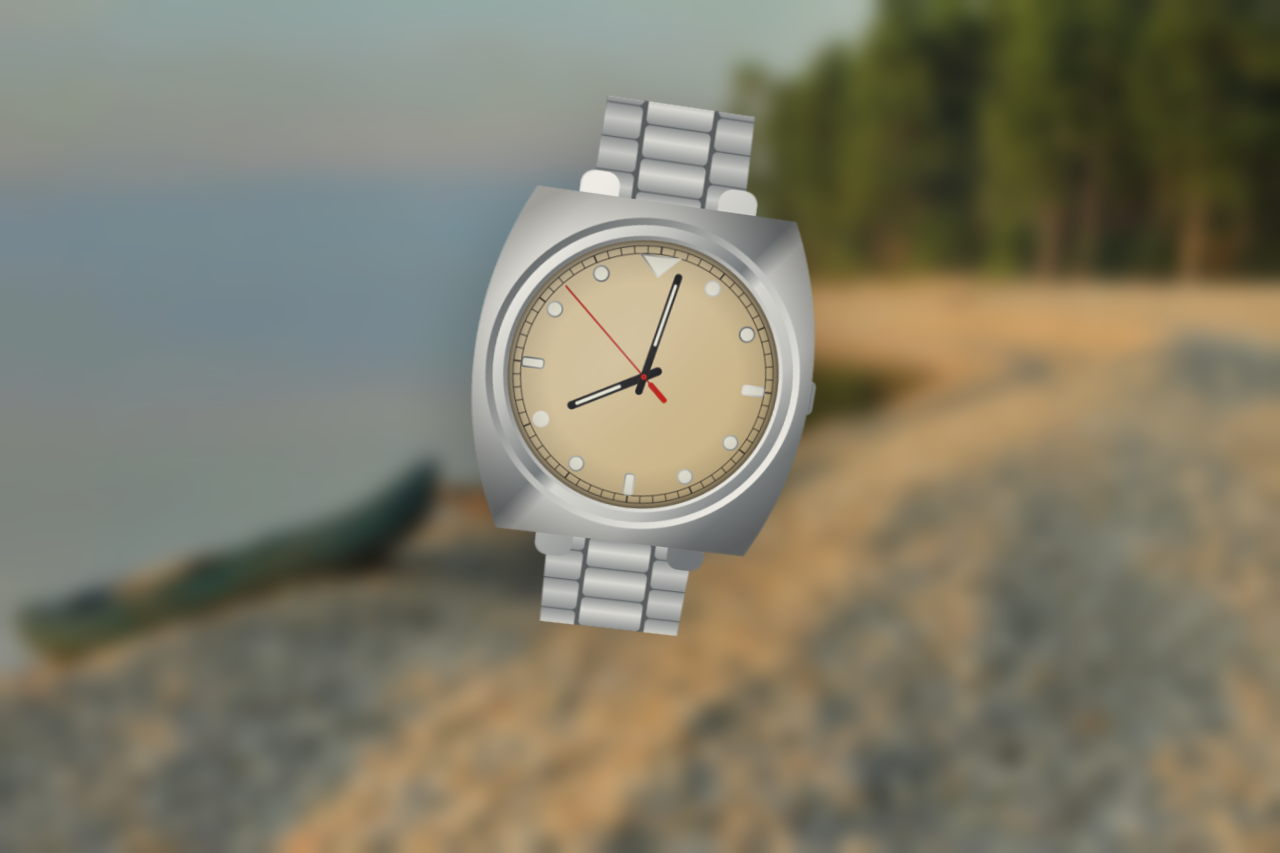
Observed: 8.01.52
